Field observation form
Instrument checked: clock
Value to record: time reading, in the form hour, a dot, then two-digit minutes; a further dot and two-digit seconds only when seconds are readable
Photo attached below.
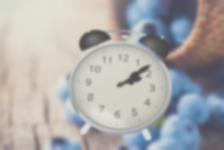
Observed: 2.08
